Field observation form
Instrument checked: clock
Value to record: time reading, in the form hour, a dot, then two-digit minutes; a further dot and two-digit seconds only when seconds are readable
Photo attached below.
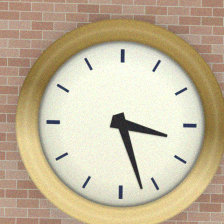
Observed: 3.27
